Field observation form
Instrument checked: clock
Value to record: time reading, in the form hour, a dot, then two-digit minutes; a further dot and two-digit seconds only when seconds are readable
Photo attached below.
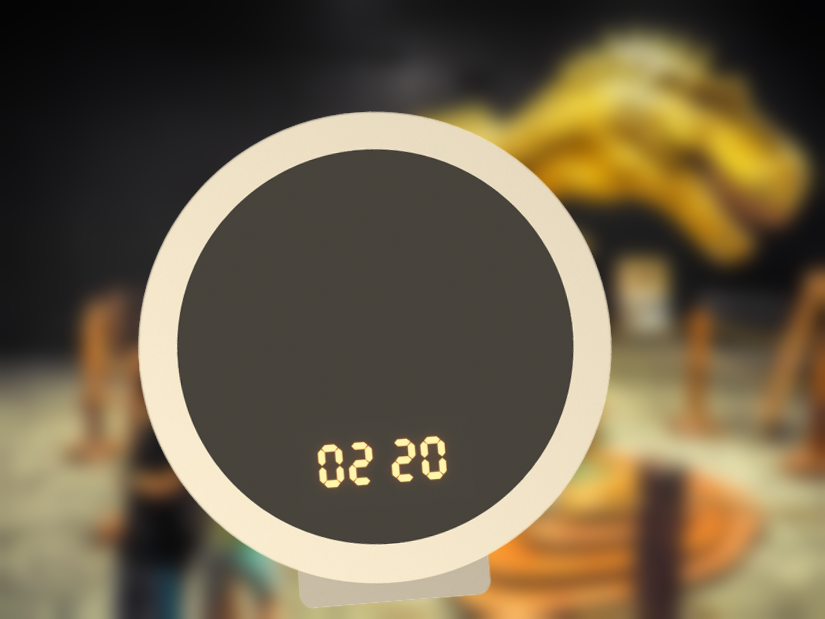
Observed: 2.20
